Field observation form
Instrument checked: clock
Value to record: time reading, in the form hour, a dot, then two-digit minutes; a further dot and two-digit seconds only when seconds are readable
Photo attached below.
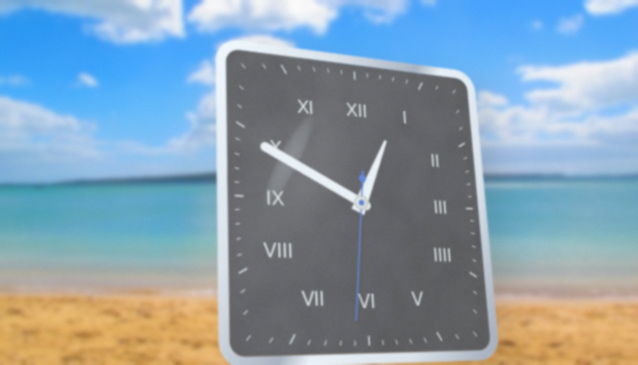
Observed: 12.49.31
